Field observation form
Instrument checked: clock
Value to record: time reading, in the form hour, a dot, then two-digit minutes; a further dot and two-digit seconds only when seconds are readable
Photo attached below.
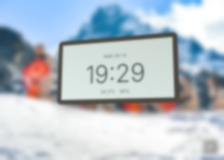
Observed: 19.29
